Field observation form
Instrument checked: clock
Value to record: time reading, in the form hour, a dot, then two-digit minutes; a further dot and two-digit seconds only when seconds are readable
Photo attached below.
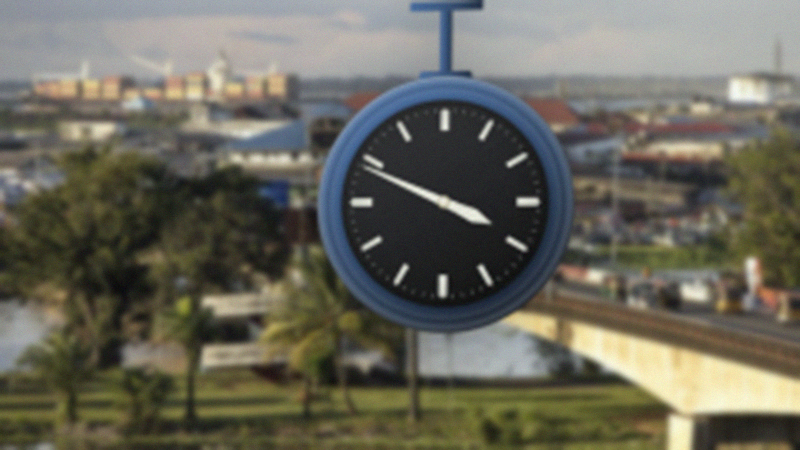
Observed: 3.49
